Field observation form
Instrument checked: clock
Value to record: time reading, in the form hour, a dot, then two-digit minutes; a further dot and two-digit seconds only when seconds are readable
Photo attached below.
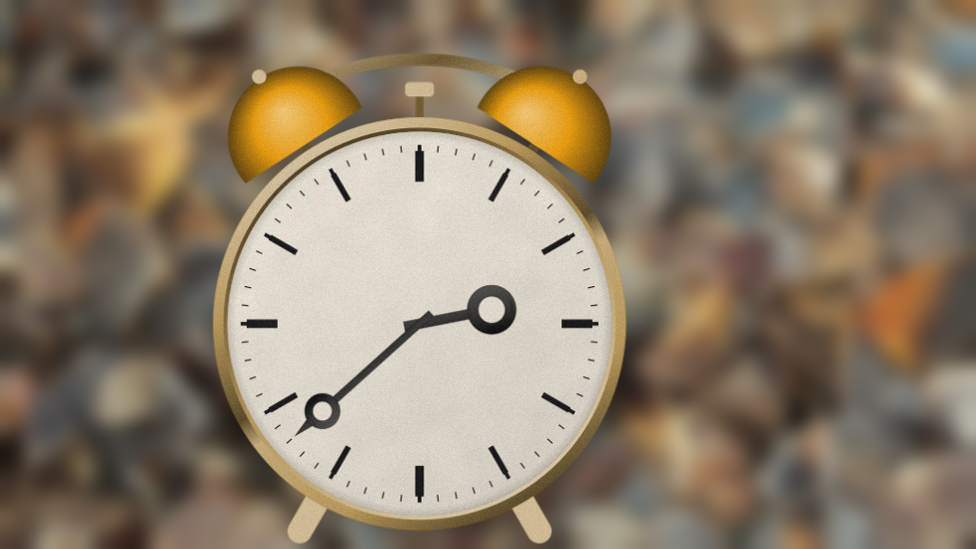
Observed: 2.38
